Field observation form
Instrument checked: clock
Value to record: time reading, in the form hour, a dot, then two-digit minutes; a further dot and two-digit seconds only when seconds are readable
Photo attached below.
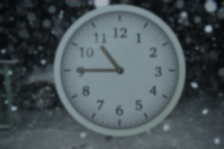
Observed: 10.45
